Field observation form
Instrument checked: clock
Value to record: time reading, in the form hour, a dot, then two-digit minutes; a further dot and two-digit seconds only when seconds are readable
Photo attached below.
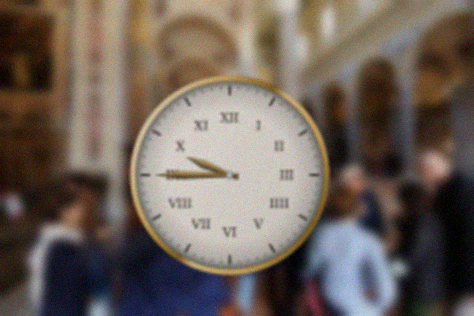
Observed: 9.45
